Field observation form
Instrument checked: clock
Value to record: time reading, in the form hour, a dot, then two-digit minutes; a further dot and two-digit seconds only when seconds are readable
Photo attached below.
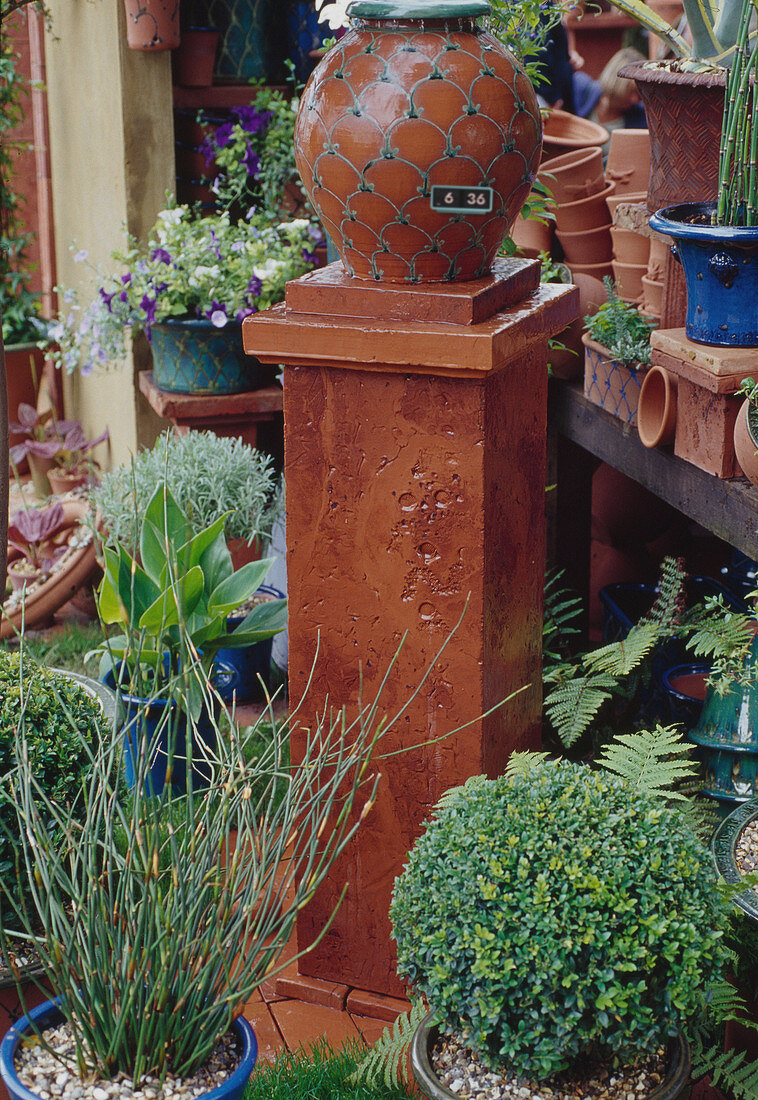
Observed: 6.36
